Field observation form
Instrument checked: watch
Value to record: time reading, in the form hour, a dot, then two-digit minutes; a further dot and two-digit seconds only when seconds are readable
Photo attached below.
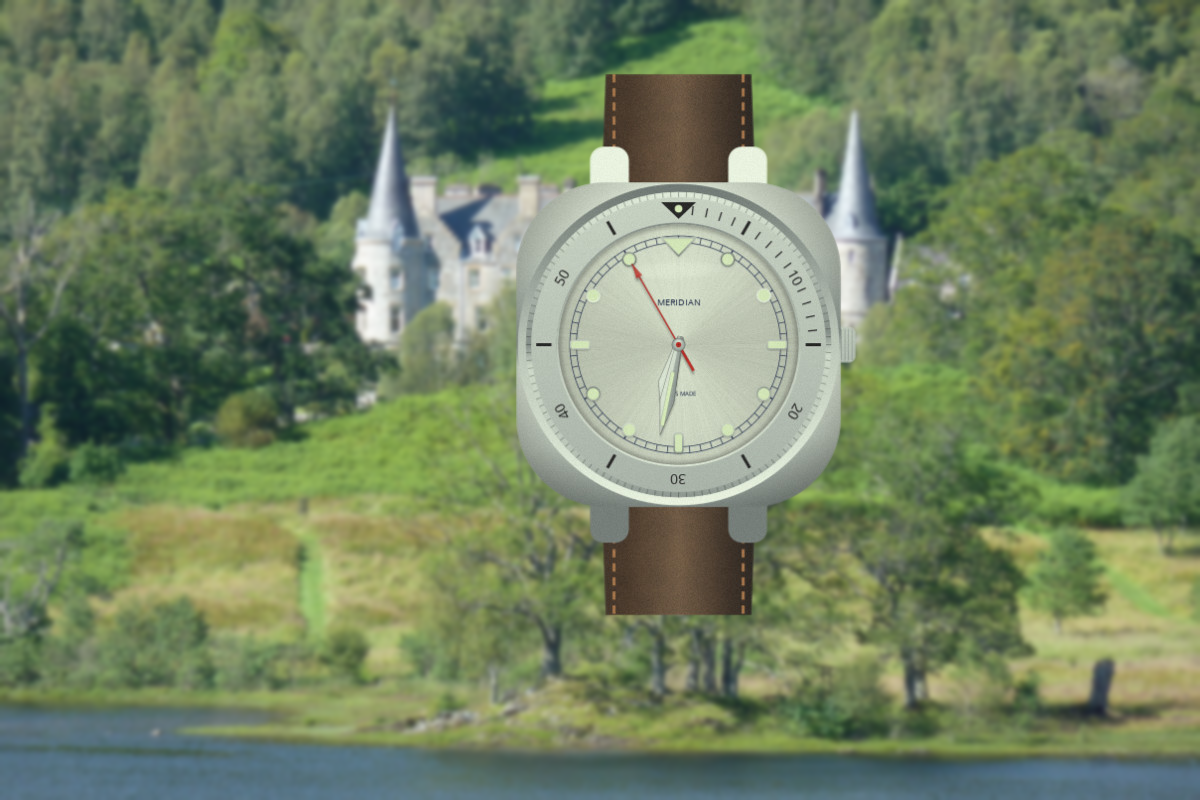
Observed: 6.31.55
